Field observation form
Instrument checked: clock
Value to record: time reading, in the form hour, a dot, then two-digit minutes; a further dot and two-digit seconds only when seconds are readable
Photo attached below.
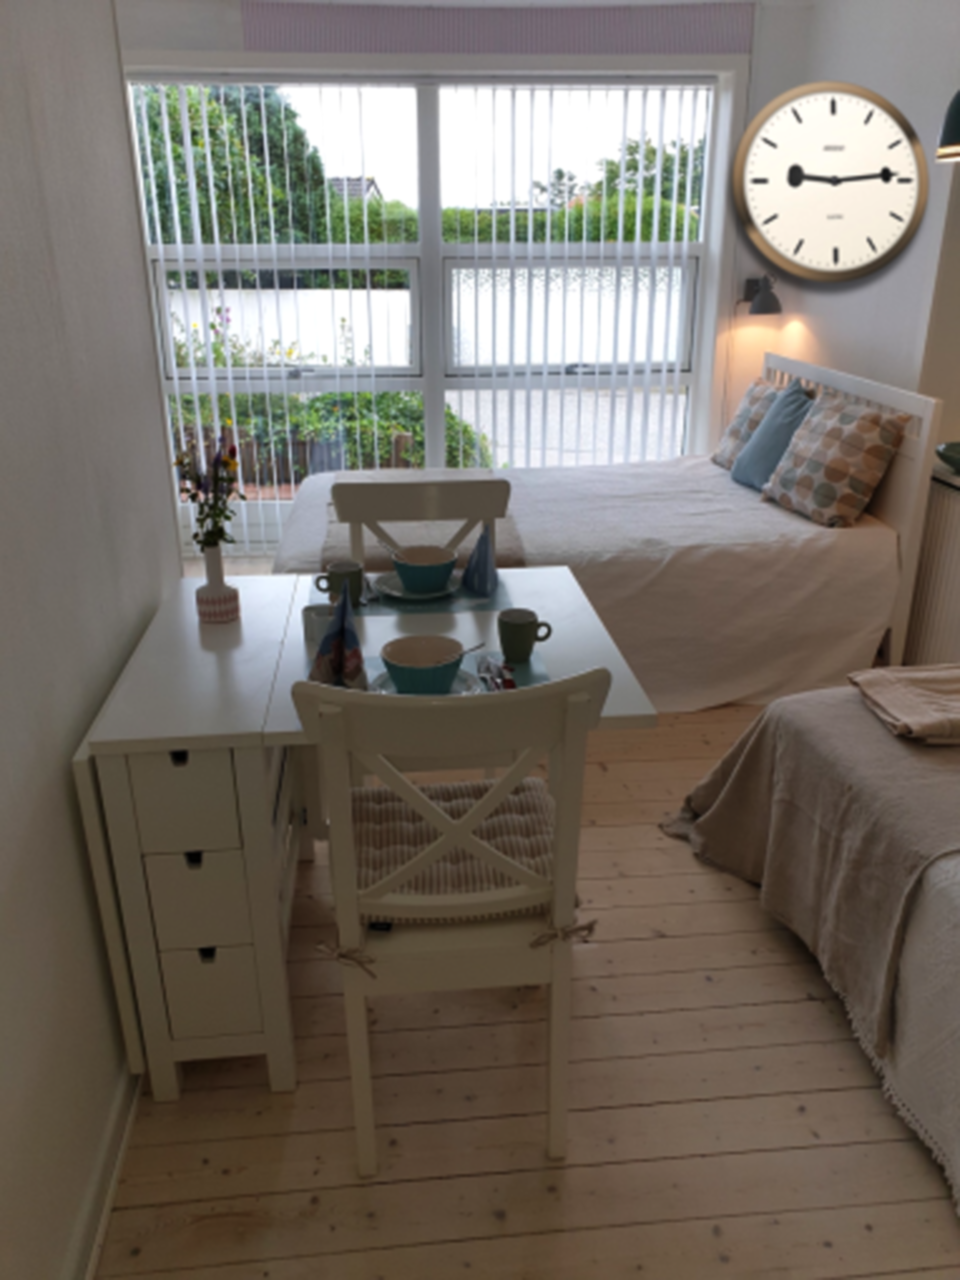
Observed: 9.14
